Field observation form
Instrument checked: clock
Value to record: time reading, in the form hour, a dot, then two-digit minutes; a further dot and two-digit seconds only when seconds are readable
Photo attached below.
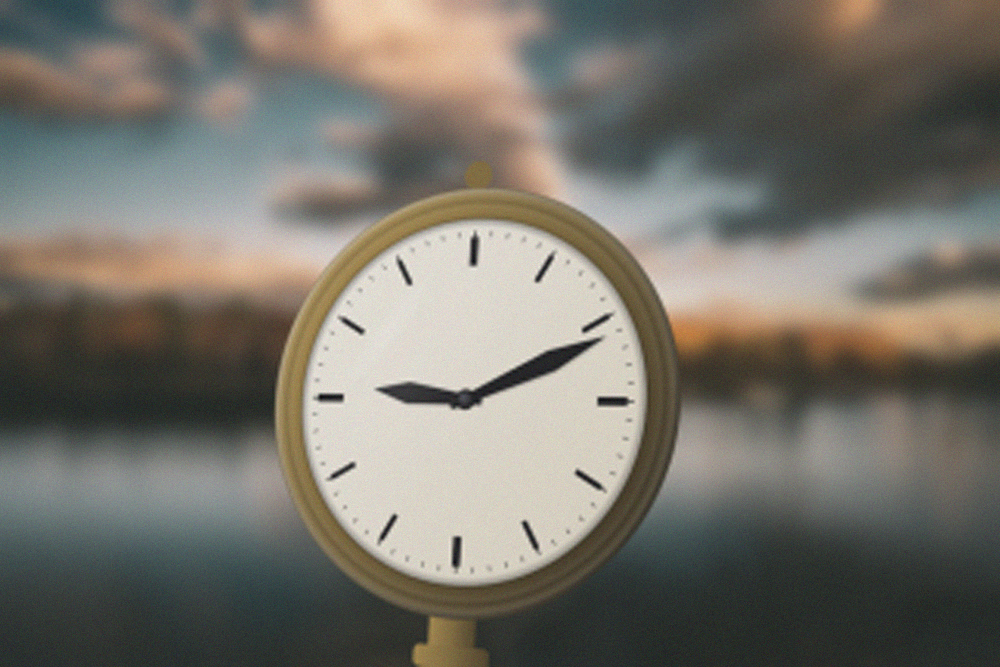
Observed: 9.11
